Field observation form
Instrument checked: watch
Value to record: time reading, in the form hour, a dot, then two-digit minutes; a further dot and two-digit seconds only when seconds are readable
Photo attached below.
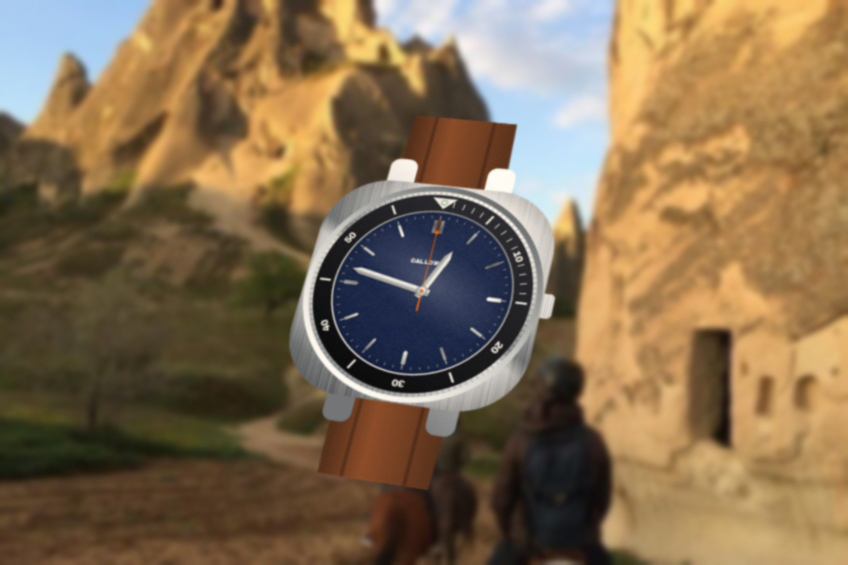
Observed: 12.47.00
